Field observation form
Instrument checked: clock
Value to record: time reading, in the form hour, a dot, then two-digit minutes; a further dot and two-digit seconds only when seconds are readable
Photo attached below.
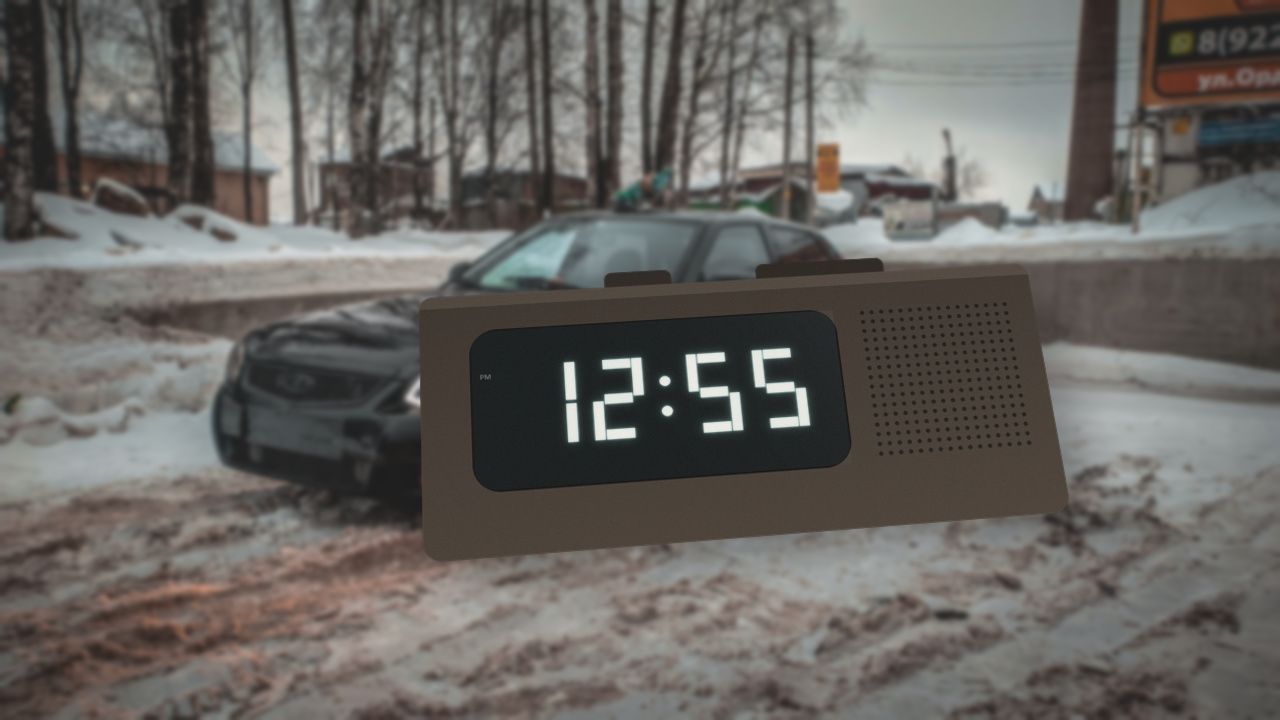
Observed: 12.55
